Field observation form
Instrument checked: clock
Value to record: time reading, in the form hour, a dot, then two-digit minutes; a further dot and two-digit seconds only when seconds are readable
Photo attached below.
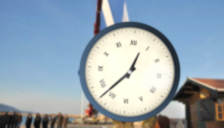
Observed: 12.37
